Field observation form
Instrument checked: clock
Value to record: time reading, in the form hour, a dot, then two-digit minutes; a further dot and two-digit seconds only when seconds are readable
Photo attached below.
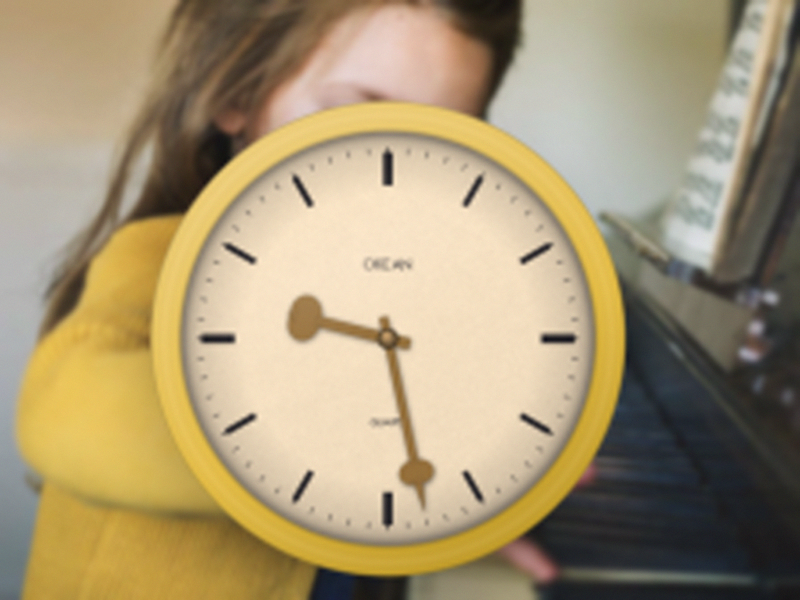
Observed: 9.28
